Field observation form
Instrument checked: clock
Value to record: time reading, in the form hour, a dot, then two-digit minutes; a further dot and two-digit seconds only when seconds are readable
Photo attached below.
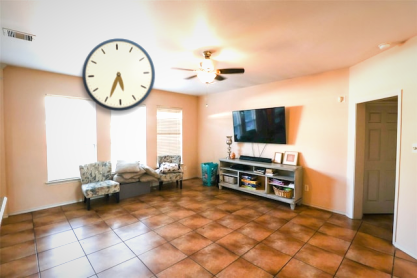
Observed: 5.34
